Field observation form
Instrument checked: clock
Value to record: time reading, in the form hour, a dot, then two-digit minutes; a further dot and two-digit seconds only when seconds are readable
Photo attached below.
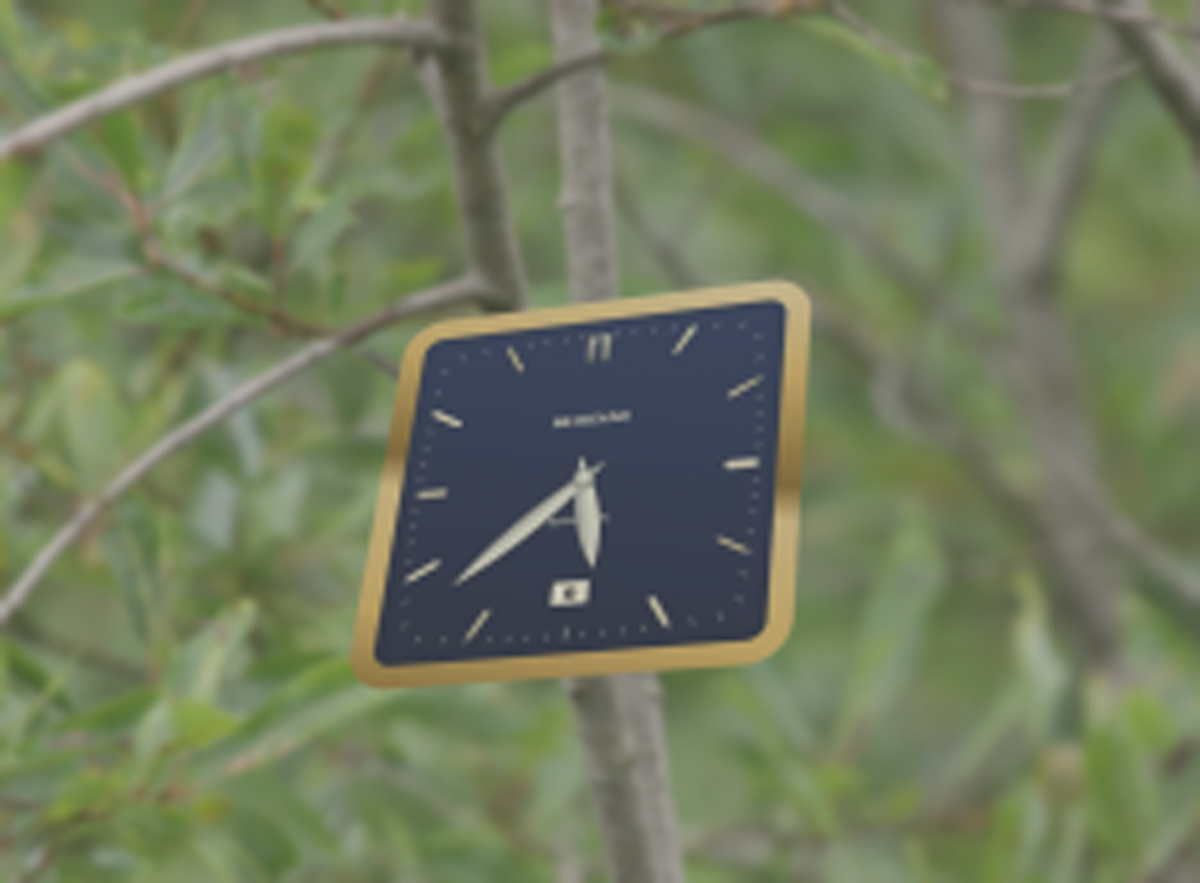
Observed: 5.38
